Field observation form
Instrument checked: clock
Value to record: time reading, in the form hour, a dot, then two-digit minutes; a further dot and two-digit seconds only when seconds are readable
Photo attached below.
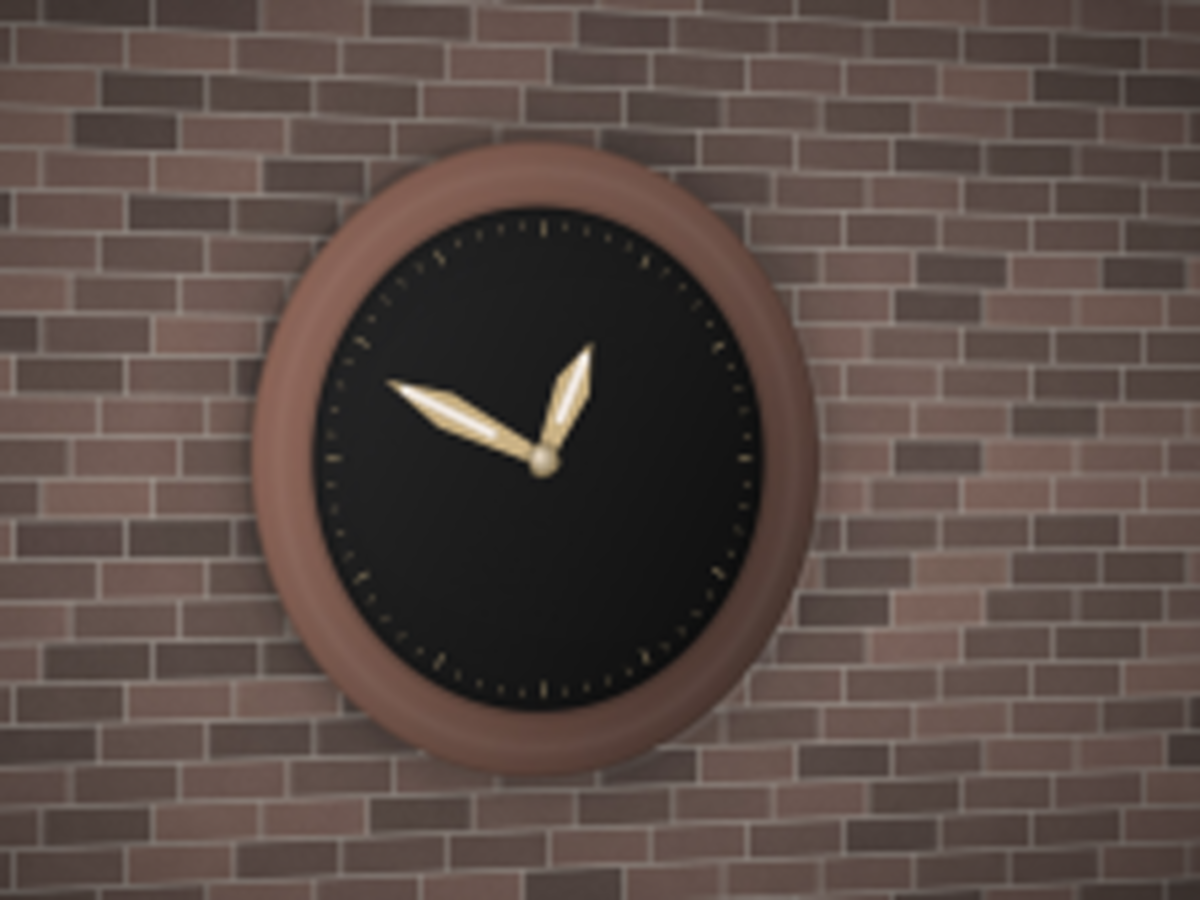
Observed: 12.49
